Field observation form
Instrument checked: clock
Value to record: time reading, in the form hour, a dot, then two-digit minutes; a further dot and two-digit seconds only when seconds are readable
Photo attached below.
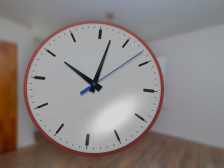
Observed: 10.02.08
